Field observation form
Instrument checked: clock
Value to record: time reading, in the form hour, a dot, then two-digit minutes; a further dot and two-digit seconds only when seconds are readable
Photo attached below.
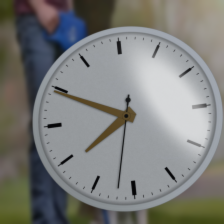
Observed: 7.49.32
